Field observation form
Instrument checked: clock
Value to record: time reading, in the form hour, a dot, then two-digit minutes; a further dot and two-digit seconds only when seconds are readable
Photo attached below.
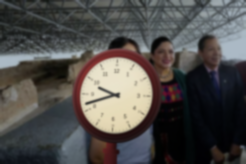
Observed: 9.42
